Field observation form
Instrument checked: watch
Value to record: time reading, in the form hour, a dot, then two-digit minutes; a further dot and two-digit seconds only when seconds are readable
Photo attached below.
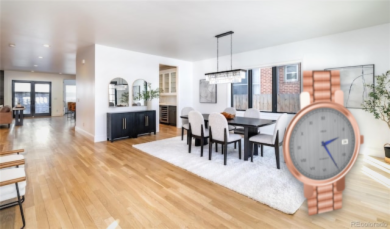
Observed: 2.25
